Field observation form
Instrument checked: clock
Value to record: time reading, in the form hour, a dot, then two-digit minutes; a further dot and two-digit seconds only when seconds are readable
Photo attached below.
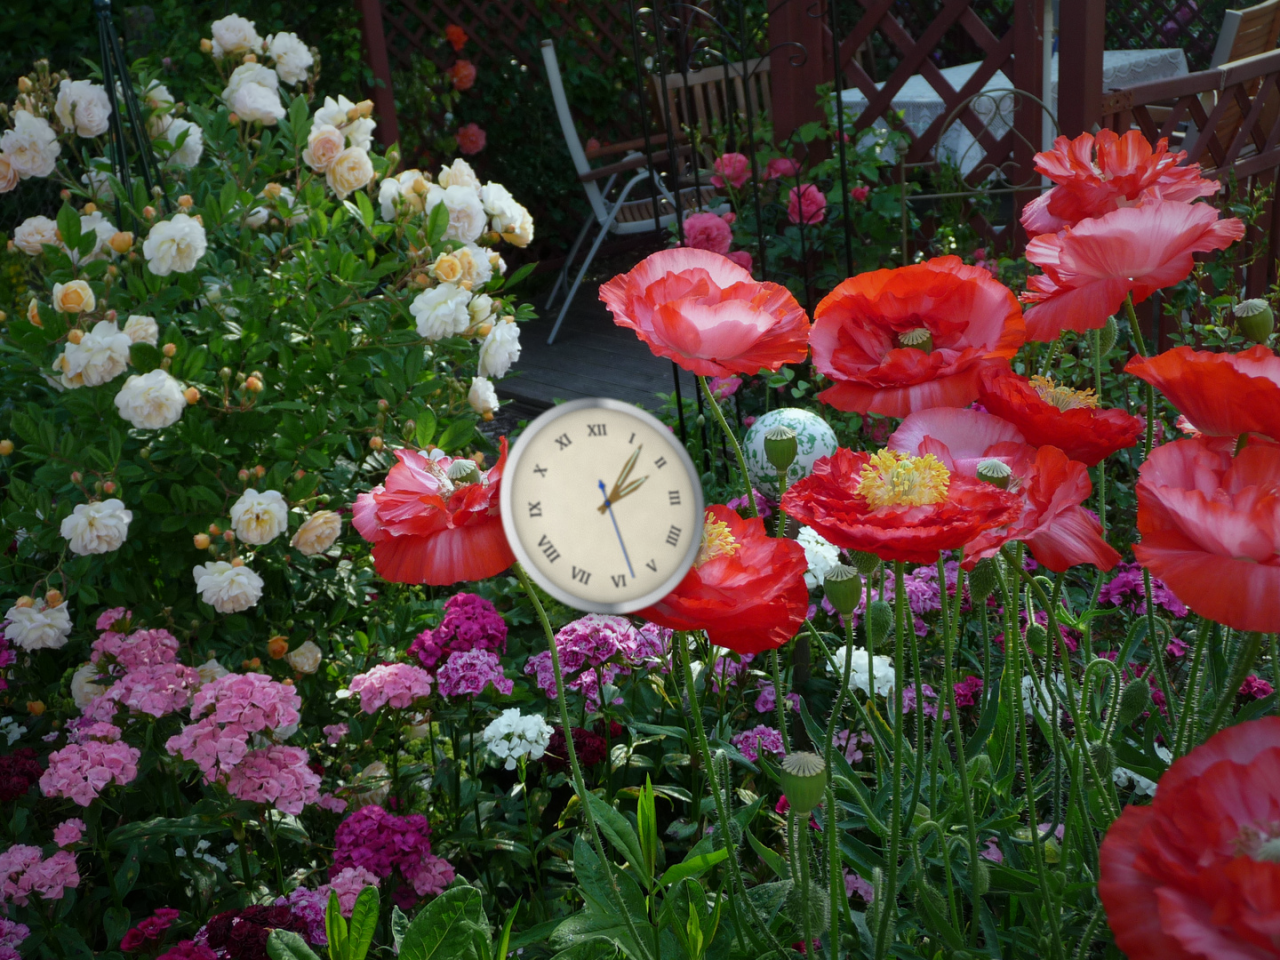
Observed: 2.06.28
